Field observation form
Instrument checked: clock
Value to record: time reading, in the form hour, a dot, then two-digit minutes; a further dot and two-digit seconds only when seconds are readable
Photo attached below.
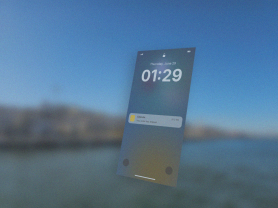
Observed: 1.29
